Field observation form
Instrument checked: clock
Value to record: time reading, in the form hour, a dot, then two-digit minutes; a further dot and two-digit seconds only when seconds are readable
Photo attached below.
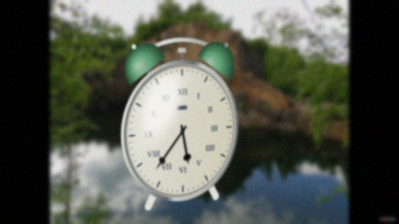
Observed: 5.37
